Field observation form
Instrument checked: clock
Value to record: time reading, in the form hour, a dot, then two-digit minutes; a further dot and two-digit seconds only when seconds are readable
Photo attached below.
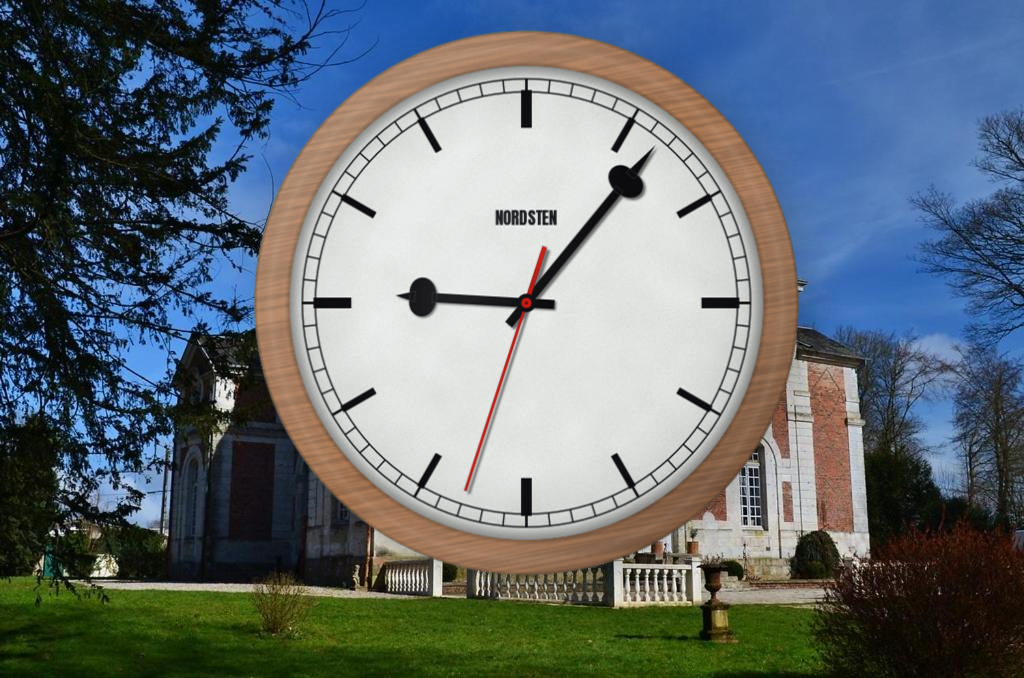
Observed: 9.06.33
